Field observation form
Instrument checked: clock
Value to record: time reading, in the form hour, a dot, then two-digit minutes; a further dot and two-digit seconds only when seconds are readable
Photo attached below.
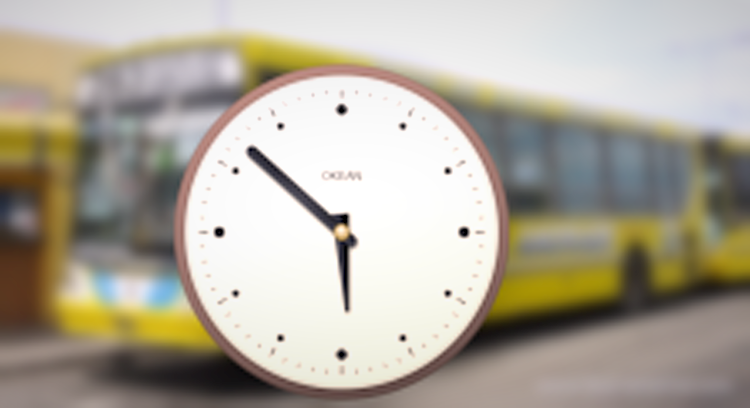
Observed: 5.52
